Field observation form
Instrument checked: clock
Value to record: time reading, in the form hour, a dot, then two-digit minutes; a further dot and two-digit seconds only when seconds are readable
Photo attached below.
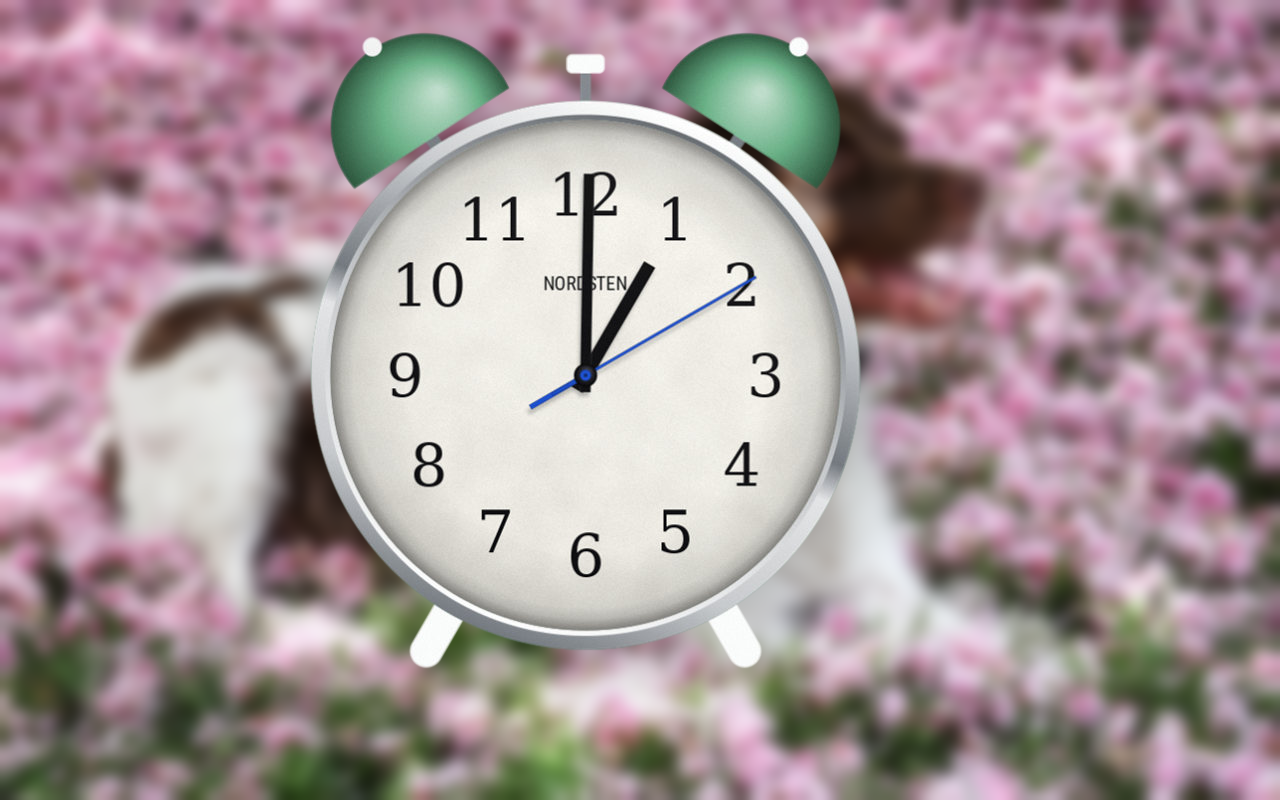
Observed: 1.00.10
